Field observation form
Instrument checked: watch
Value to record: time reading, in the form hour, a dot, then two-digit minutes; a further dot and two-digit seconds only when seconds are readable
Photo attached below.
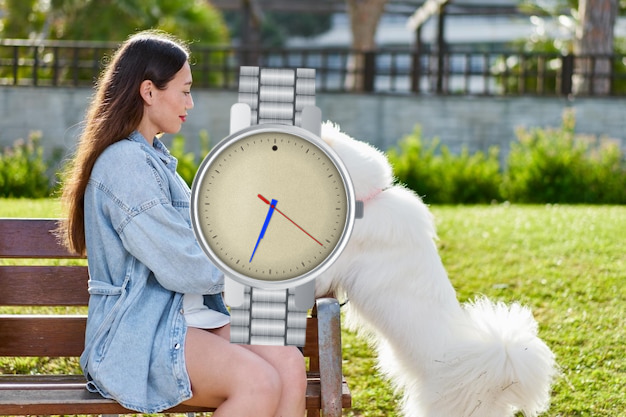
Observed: 6.33.21
